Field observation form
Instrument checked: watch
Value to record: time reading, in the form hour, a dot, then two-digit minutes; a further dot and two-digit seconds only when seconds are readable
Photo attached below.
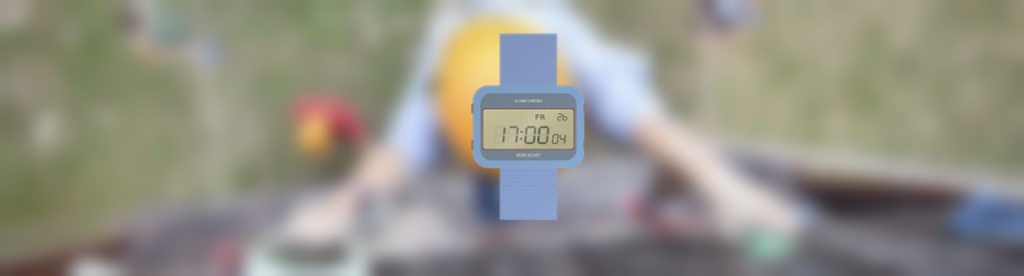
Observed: 17.00.04
